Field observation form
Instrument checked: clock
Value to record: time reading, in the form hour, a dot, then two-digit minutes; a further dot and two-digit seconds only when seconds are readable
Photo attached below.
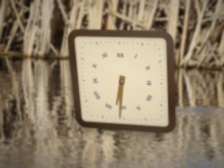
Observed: 6.31
